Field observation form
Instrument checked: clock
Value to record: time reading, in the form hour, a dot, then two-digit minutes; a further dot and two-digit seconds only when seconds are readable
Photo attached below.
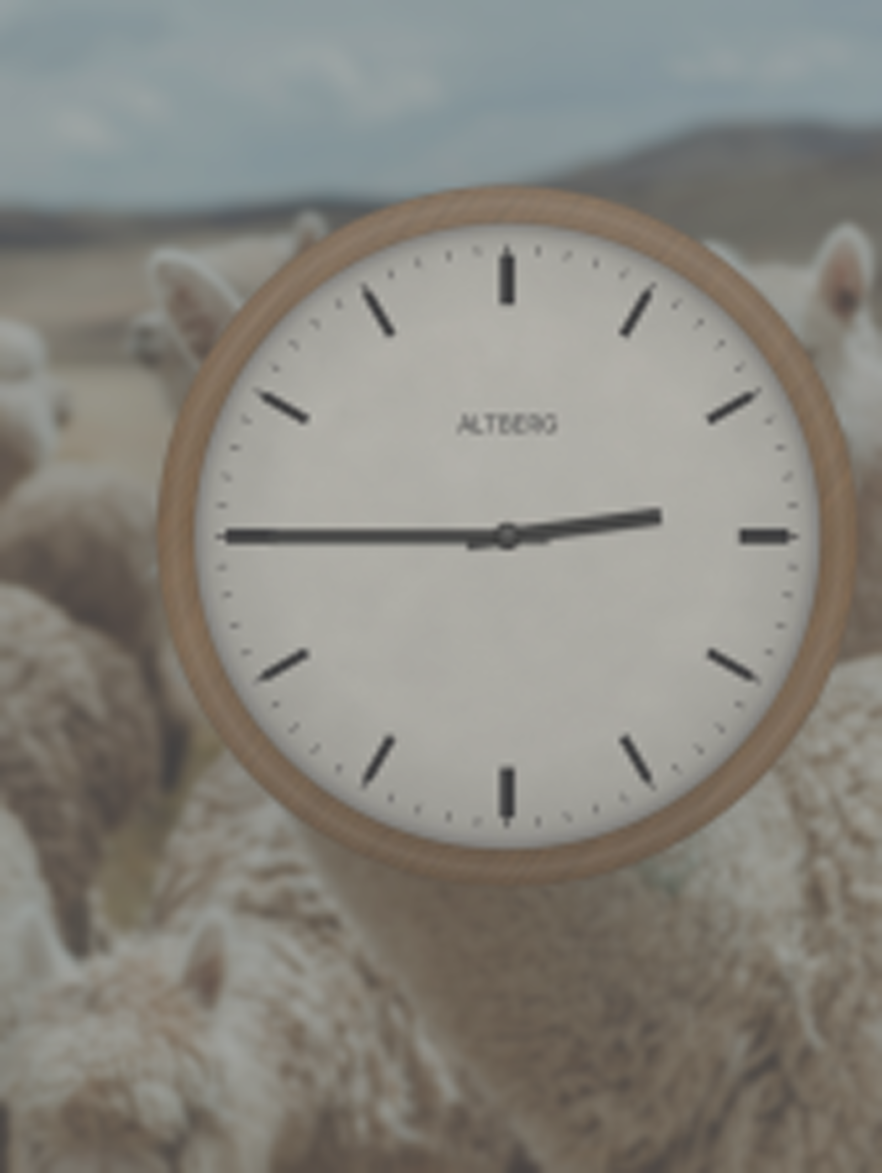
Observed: 2.45
